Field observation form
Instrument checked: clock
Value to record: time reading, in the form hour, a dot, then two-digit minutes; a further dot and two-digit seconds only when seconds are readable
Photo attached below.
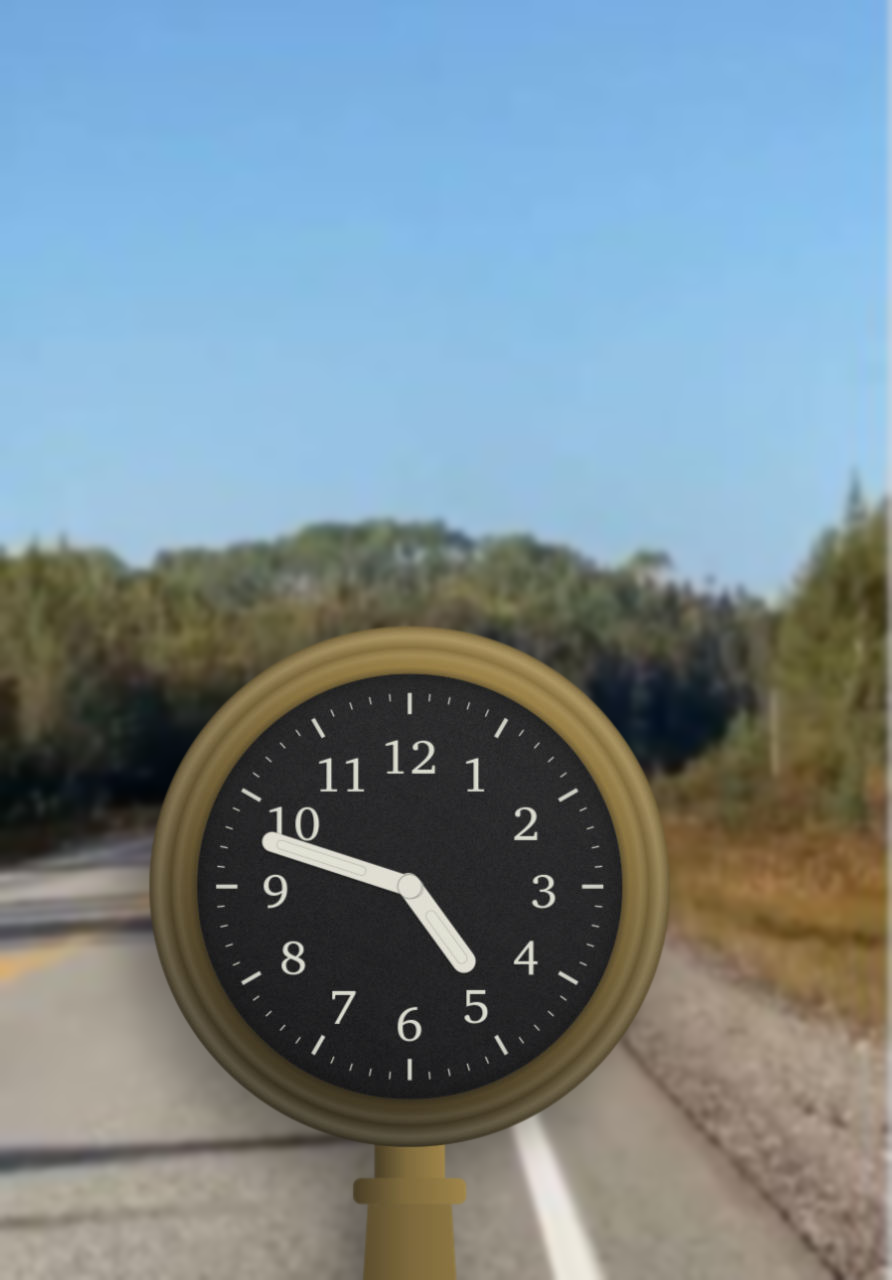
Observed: 4.48
